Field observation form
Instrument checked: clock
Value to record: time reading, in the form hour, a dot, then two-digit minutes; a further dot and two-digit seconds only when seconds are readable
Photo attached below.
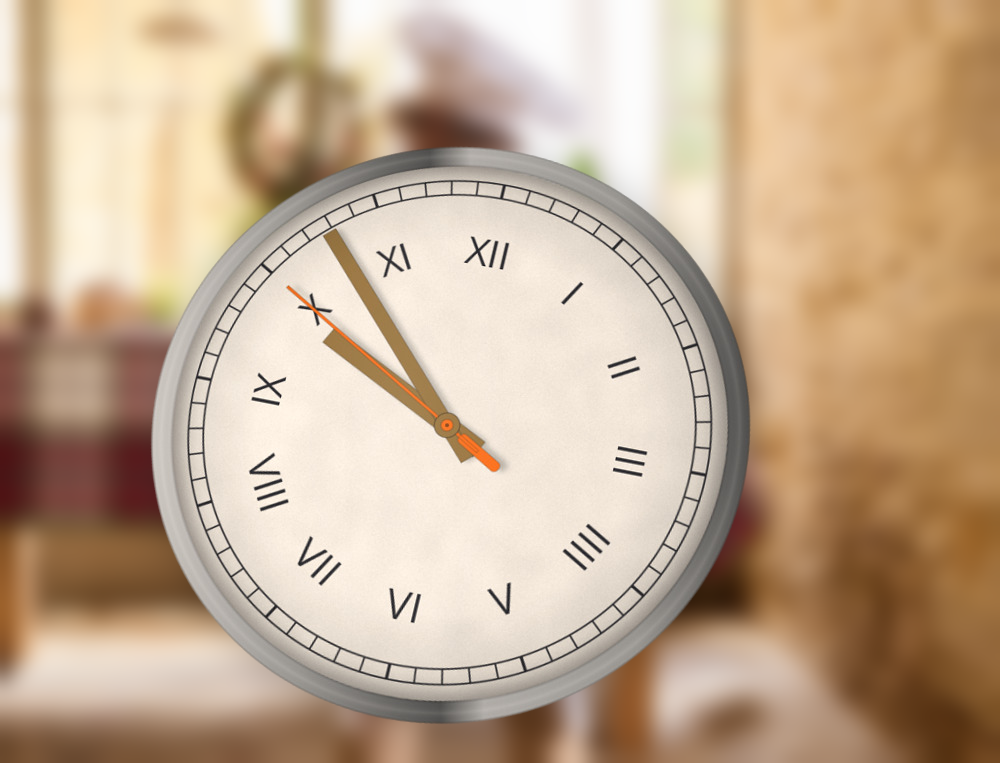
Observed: 9.52.50
